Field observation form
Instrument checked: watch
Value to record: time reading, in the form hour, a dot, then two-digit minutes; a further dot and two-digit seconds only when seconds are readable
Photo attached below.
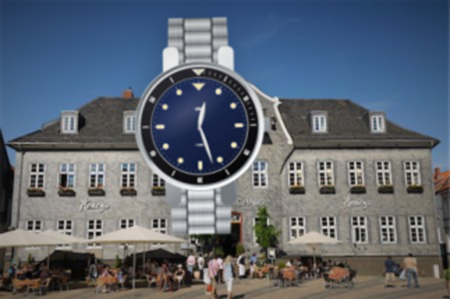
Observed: 12.27
